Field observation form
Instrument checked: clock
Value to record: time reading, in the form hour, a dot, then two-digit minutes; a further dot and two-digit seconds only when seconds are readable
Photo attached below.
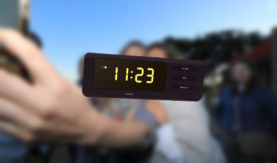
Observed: 11.23
